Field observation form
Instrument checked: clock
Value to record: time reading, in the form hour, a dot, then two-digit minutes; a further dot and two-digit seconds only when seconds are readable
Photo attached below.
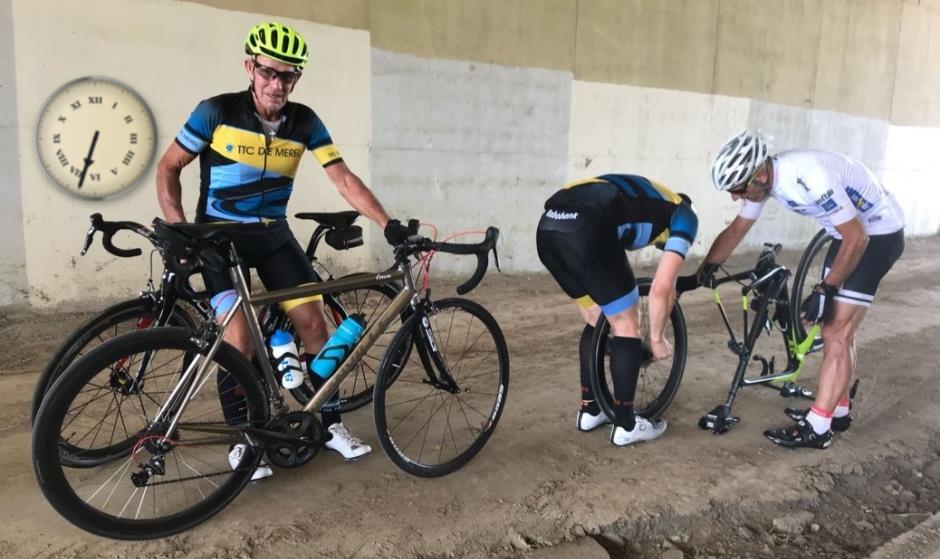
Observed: 6.33
